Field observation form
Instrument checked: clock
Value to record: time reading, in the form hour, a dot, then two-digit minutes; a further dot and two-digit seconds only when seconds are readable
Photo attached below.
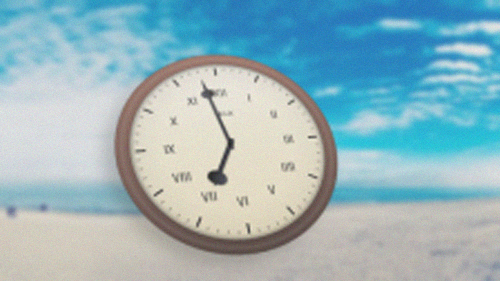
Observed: 6.58
